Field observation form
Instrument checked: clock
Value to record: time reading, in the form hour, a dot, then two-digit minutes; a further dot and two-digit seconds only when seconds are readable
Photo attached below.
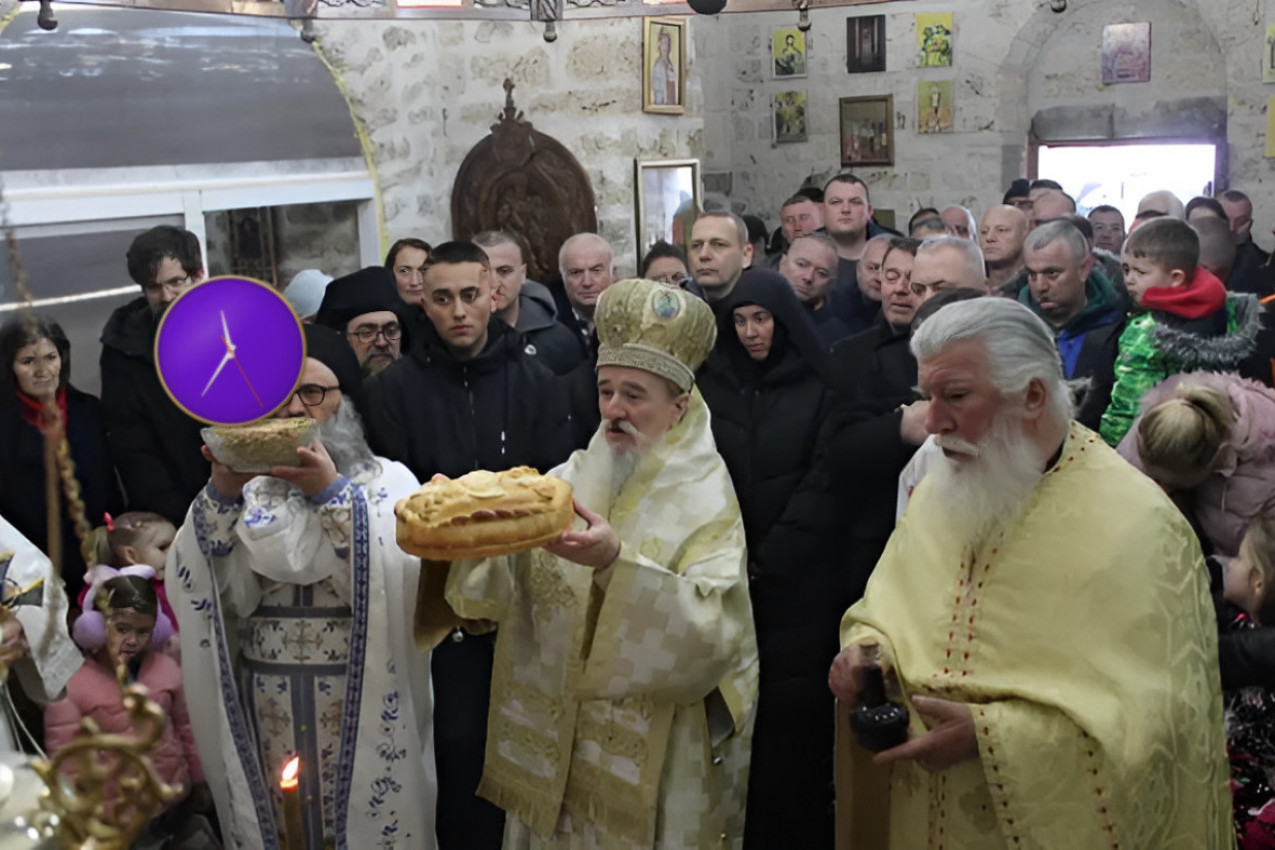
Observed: 11.35.25
